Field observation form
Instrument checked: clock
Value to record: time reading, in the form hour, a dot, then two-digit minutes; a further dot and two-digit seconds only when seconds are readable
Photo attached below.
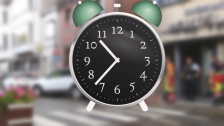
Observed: 10.37
